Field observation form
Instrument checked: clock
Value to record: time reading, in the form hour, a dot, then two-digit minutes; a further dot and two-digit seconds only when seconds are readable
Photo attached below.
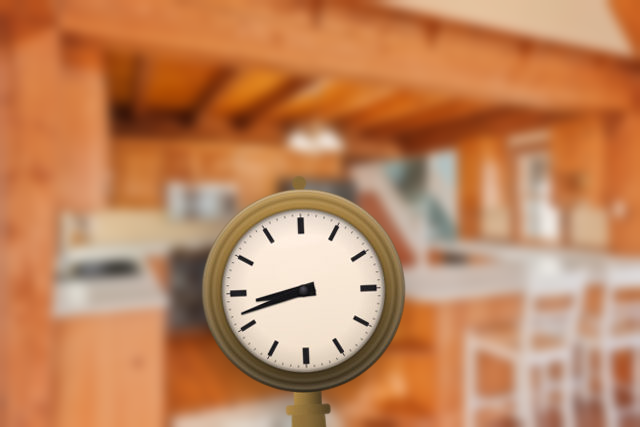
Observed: 8.42
